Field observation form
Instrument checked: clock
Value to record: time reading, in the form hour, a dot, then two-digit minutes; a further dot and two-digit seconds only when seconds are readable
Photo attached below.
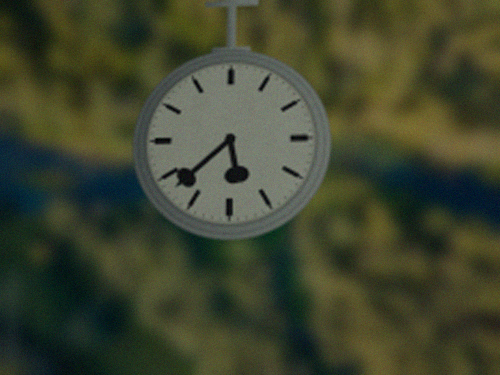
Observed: 5.38
